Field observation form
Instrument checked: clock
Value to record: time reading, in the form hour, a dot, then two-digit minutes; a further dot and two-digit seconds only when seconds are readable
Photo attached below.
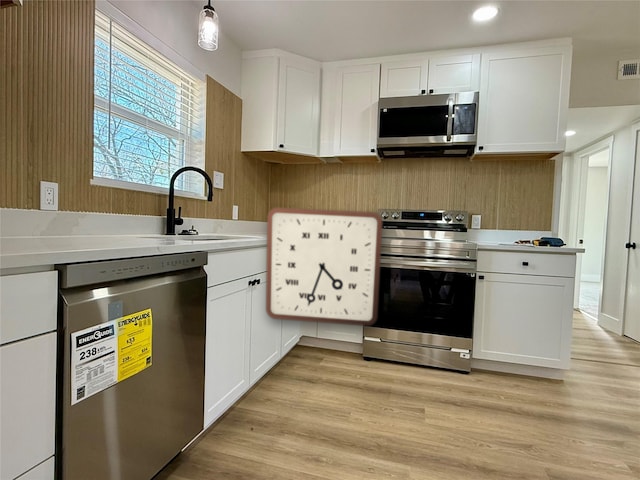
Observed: 4.33
